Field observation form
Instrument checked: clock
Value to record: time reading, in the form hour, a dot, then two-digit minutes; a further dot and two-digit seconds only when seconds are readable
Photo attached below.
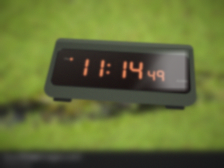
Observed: 11.14.49
